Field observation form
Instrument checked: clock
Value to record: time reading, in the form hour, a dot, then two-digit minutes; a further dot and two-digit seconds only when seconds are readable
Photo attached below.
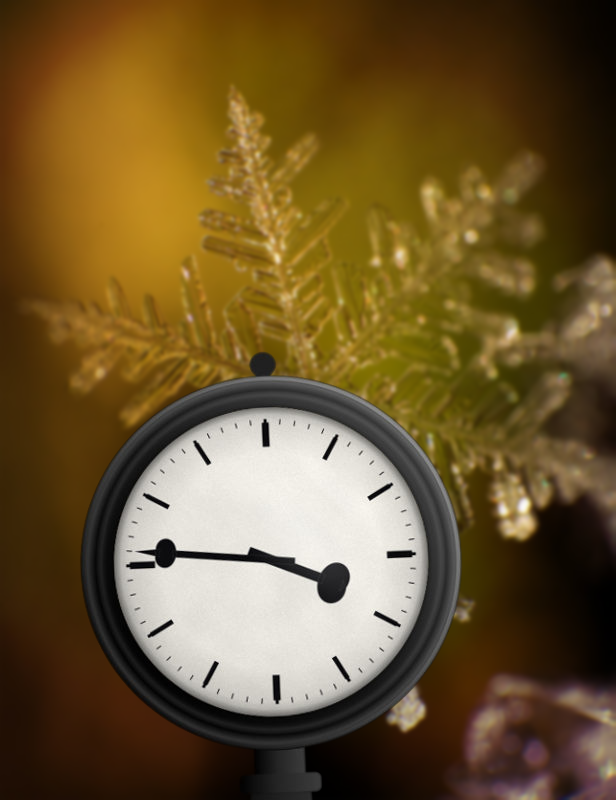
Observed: 3.46
